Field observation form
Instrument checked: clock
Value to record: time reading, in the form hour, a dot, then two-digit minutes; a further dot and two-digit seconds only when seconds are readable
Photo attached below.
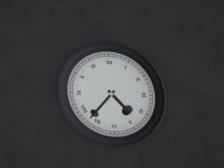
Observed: 4.37
